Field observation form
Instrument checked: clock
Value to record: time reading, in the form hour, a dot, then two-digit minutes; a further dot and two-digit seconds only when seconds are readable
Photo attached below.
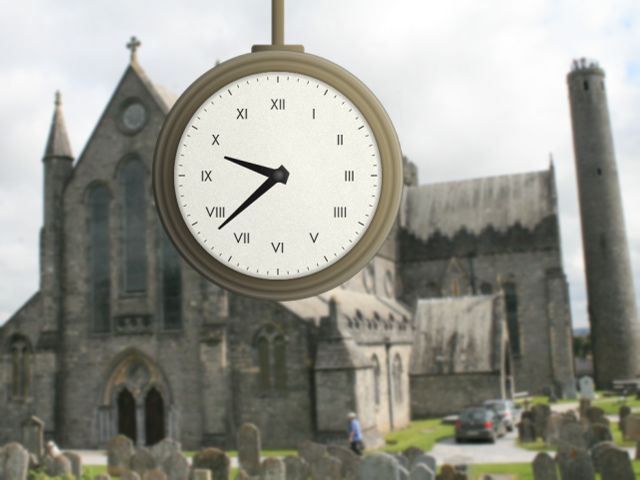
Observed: 9.38
